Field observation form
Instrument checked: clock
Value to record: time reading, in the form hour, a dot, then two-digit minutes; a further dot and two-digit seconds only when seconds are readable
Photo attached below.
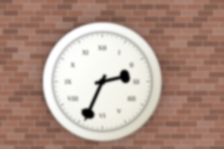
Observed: 2.34
